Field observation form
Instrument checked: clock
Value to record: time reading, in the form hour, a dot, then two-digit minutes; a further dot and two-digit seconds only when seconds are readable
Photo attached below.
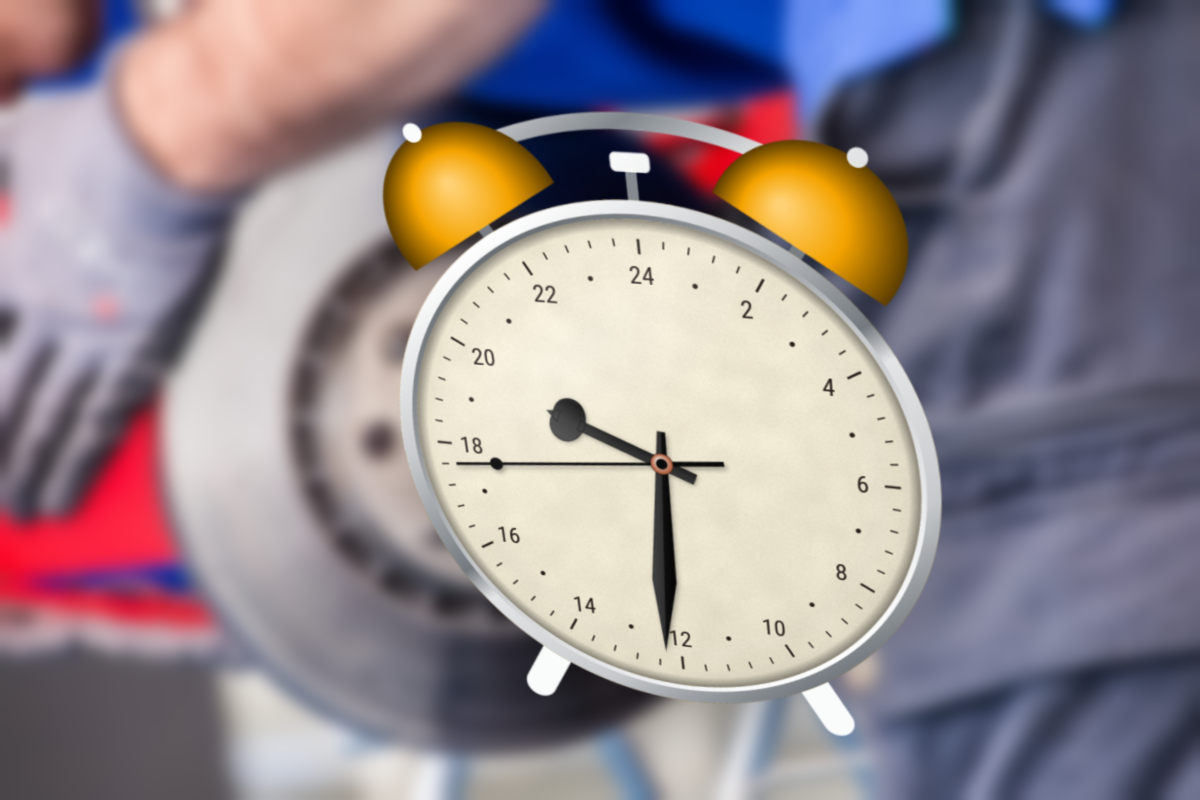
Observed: 19.30.44
